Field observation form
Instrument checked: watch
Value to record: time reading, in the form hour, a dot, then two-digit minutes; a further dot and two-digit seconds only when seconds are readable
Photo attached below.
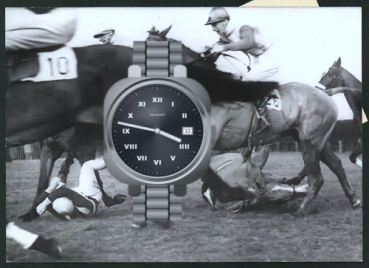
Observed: 3.47
